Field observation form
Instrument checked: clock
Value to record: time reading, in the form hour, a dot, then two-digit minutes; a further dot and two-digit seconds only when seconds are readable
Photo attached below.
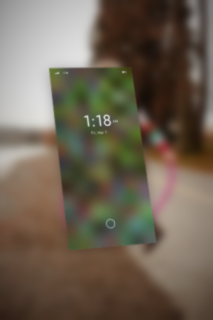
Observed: 1.18
